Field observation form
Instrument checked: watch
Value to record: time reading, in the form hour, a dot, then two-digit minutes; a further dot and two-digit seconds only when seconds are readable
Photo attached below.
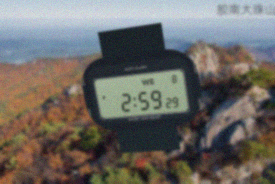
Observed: 2.59
